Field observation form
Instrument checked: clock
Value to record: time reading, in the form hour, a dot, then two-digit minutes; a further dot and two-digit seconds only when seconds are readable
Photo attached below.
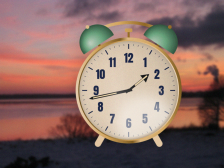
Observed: 1.43
